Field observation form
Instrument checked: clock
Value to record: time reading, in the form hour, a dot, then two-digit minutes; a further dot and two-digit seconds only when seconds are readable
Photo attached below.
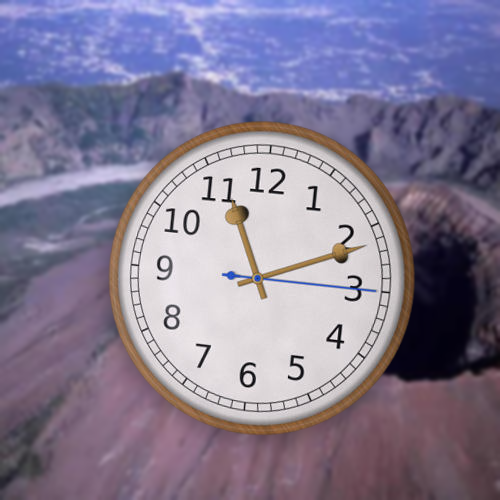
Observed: 11.11.15
